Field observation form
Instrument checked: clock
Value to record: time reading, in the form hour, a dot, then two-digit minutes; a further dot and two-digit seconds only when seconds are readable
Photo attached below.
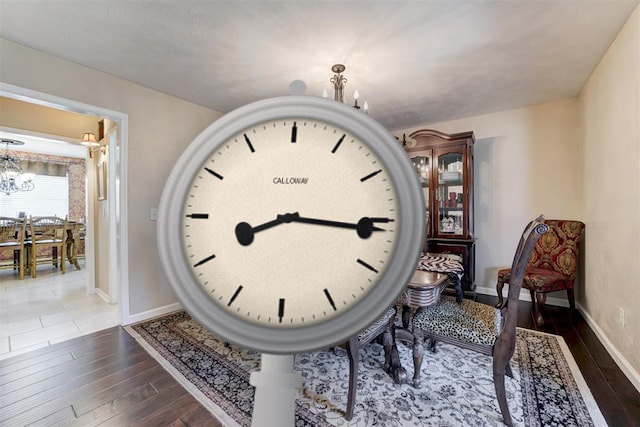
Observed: 8.16
